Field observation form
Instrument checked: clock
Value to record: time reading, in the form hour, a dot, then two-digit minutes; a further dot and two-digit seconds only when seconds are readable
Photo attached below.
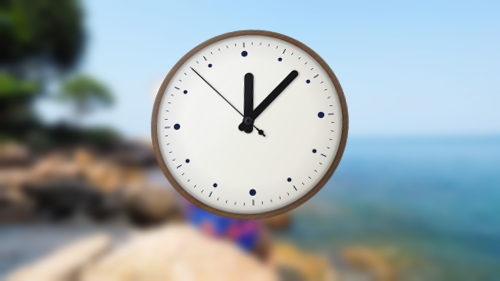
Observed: 12.07.53
